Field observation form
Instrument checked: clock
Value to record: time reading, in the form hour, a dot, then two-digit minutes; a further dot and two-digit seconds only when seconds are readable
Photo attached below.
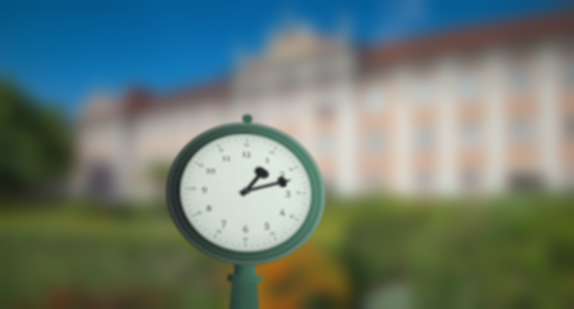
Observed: 1.12
